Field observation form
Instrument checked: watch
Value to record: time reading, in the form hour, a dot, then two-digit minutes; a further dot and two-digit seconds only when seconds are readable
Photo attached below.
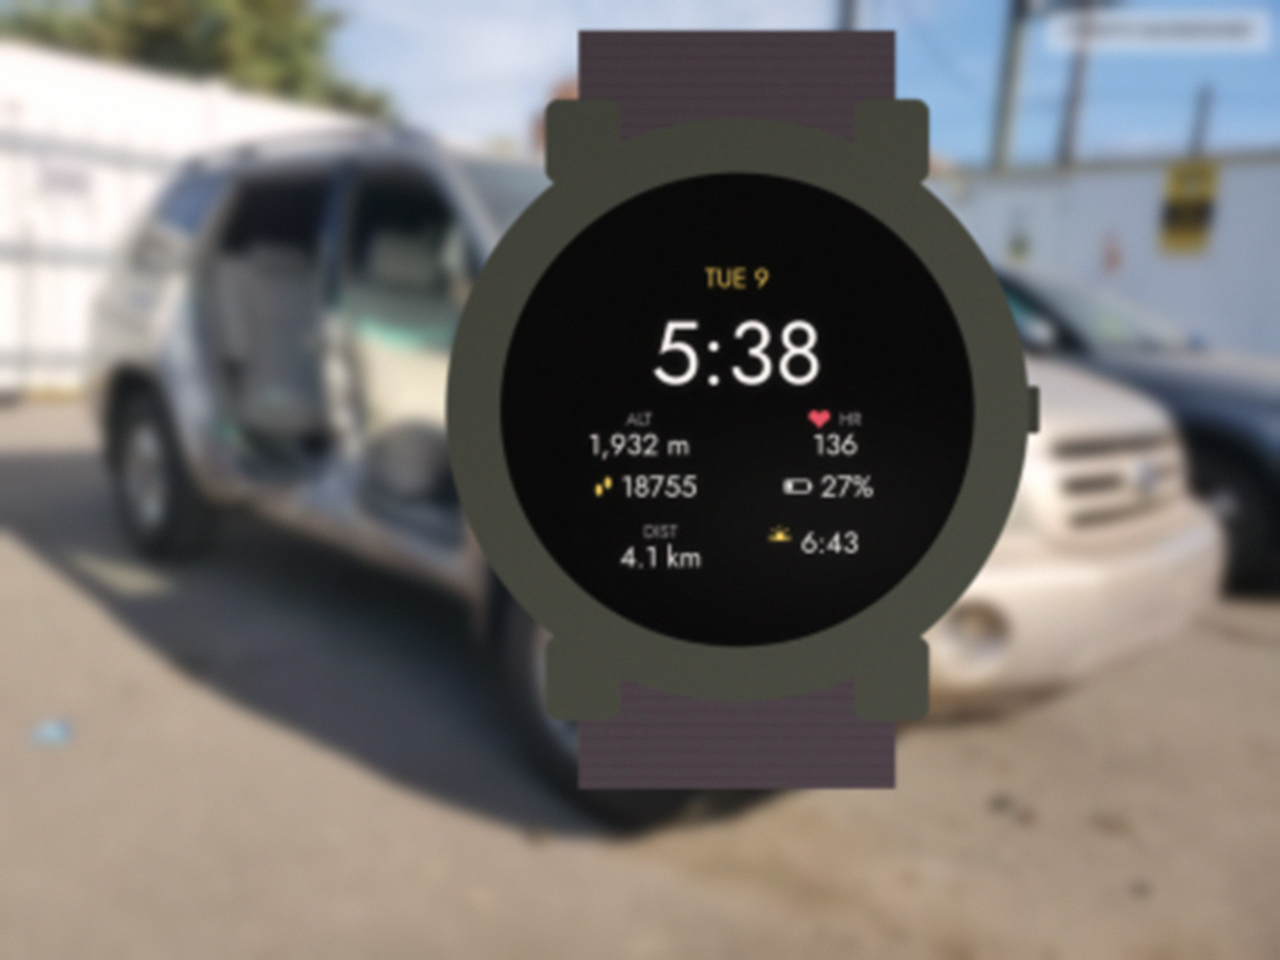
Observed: 5.38
